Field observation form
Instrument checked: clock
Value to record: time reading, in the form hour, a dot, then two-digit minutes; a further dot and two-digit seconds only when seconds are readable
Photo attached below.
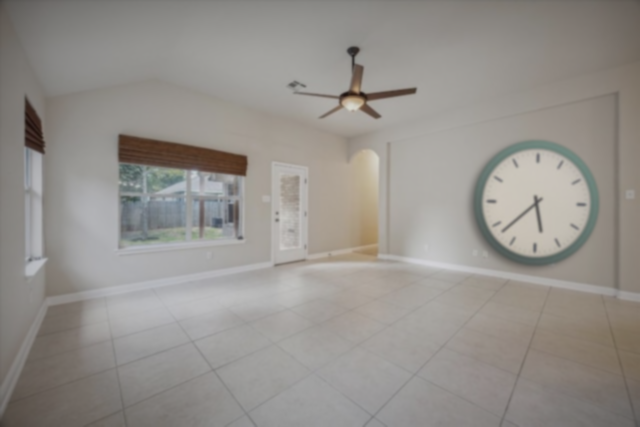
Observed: 5.38
